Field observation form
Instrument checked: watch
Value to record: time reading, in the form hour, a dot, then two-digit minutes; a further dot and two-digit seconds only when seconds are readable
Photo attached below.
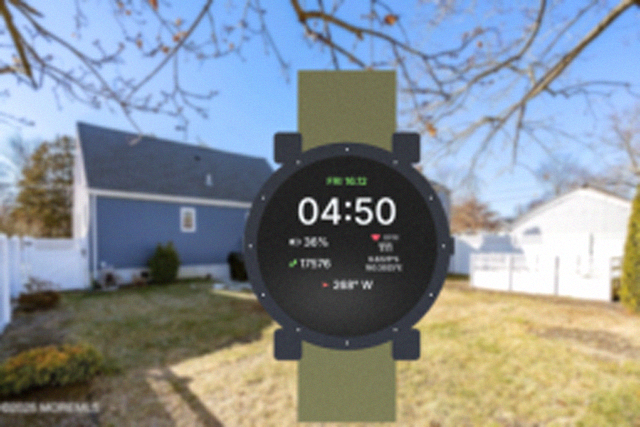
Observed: 4.50
